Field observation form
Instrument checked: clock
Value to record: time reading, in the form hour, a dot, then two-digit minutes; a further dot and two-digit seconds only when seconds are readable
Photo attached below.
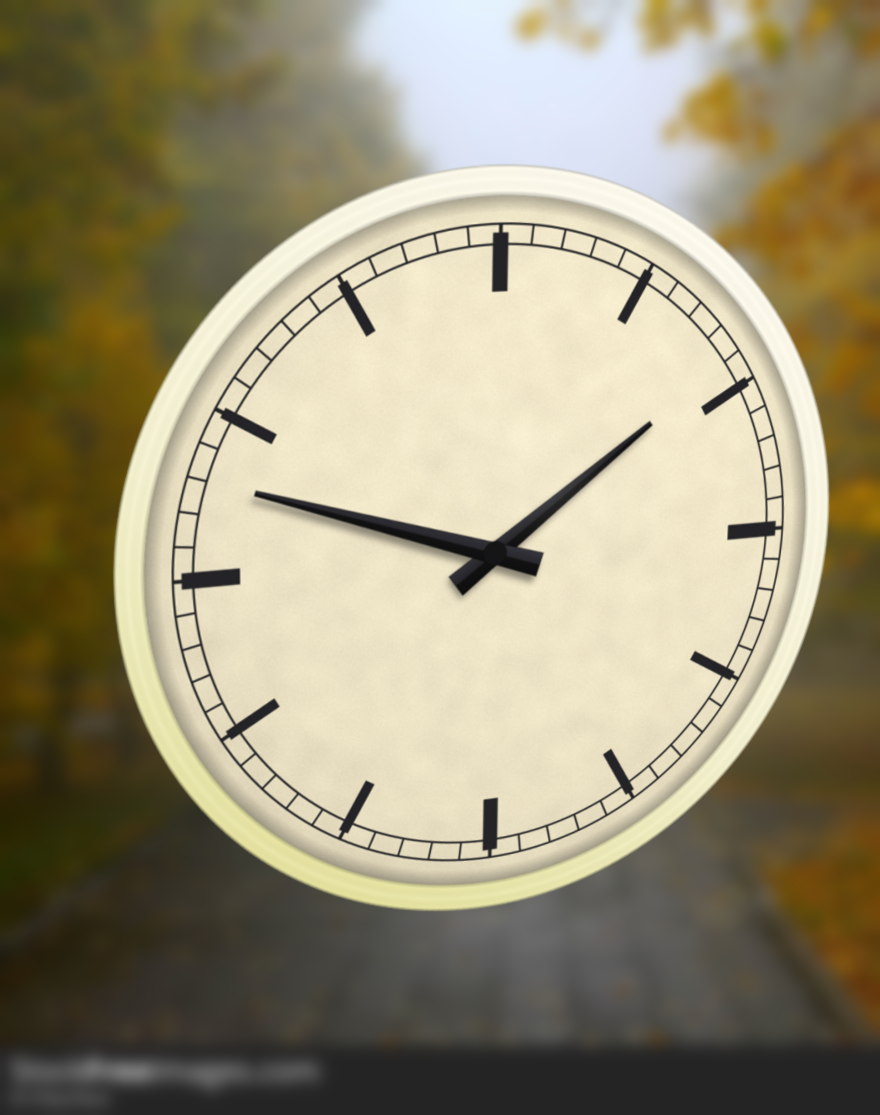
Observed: 1.48
